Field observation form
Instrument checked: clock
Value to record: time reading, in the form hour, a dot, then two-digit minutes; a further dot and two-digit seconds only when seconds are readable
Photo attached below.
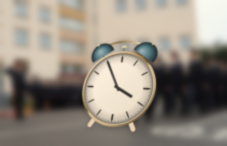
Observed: 3.55
